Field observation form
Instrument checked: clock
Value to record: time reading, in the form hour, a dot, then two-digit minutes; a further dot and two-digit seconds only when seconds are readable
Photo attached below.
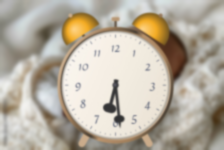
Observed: 6.29
